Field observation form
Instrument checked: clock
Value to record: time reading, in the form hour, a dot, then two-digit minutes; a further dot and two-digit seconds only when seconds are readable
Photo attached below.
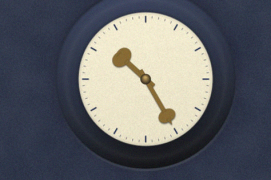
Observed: 10.25
